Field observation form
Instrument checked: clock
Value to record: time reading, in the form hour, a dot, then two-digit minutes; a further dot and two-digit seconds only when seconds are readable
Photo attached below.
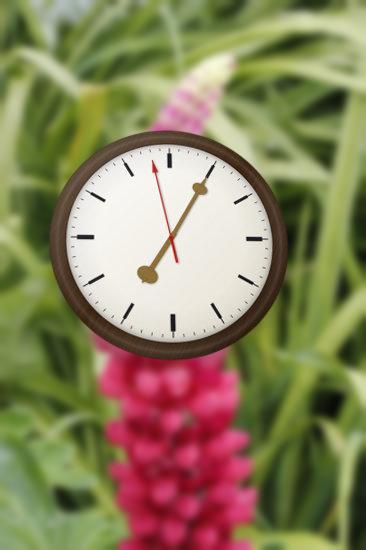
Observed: 7.04.58
